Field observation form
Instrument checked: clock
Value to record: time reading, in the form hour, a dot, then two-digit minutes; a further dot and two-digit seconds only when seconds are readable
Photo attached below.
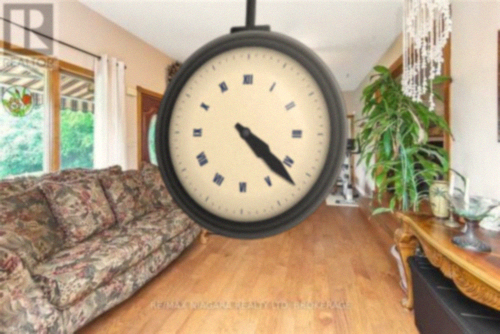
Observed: 4.22
